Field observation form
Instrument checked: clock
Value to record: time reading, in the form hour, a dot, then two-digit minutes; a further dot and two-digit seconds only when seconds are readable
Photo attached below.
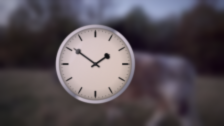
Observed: 1.51
